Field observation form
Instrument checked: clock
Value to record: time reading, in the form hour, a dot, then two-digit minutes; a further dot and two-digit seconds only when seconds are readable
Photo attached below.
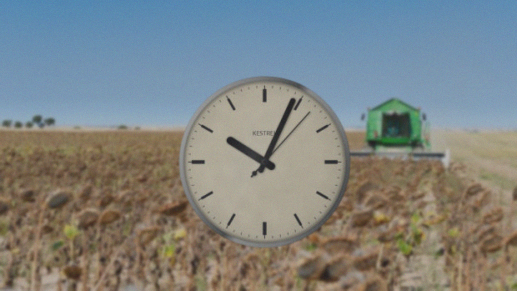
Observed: 10.04.07
